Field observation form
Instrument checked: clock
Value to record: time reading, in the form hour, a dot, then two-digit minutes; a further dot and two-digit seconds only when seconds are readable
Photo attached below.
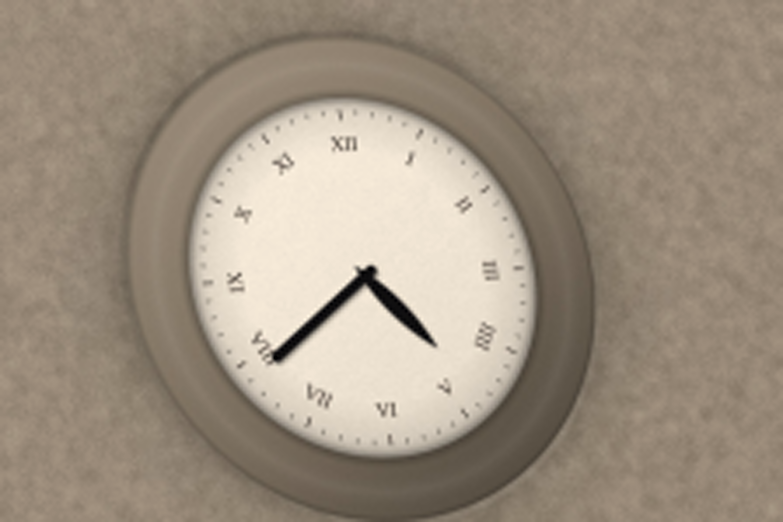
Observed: 4.39
